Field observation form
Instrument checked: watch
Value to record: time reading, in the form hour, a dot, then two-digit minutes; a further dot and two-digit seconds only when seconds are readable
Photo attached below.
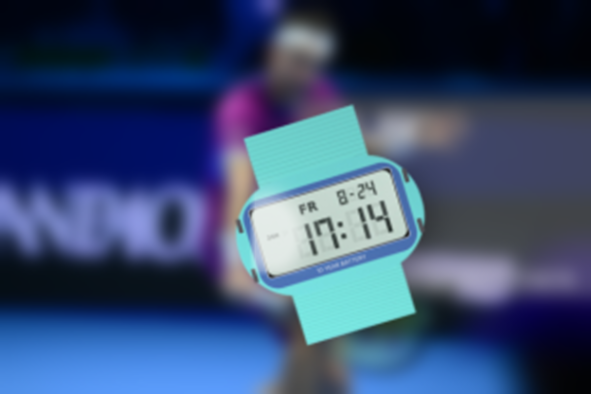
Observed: 17.14
